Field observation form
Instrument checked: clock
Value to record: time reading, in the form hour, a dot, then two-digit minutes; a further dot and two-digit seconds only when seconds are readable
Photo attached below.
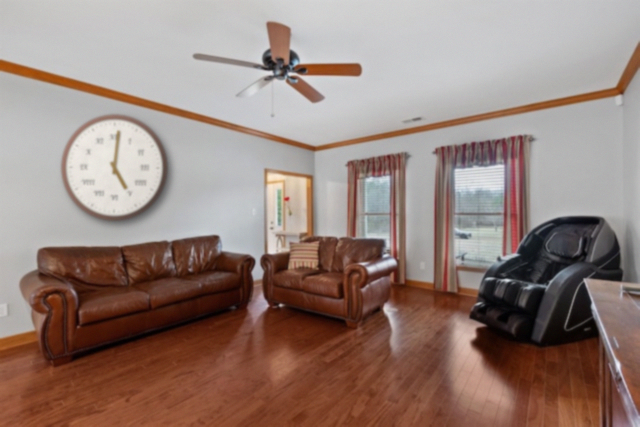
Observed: 5.01
